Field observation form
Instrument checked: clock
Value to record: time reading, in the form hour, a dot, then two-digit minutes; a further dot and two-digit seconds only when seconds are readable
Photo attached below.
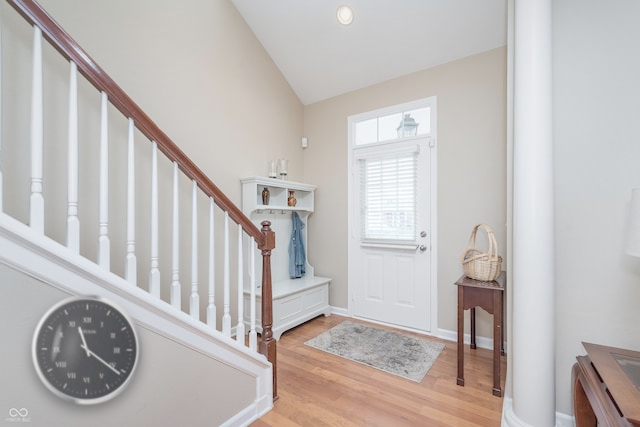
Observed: 11.21
